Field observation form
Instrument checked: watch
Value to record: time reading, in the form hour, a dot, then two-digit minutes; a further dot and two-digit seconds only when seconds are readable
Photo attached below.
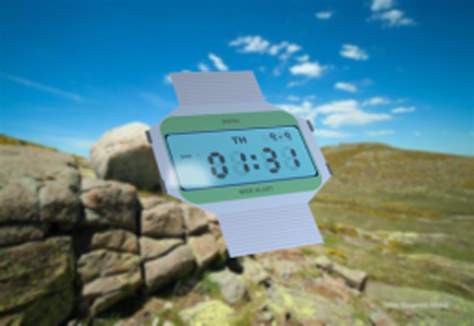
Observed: 1.31
